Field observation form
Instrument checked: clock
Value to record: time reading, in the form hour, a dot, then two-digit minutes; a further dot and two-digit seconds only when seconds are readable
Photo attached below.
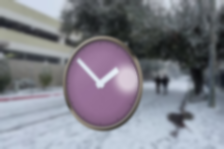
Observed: 1.52
